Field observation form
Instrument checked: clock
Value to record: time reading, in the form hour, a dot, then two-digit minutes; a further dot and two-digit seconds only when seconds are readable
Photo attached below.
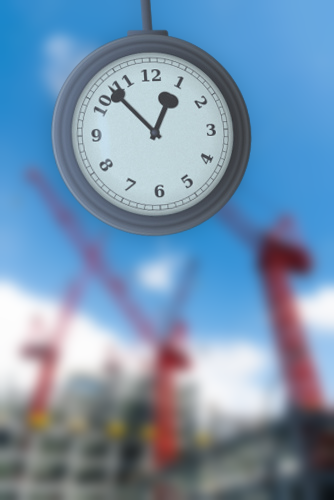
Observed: 12.53
